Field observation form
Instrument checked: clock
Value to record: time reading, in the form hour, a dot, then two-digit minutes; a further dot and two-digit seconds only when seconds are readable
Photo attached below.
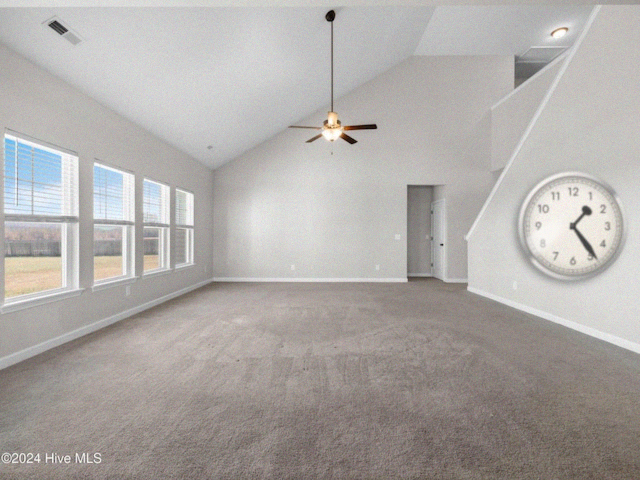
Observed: 1.24
